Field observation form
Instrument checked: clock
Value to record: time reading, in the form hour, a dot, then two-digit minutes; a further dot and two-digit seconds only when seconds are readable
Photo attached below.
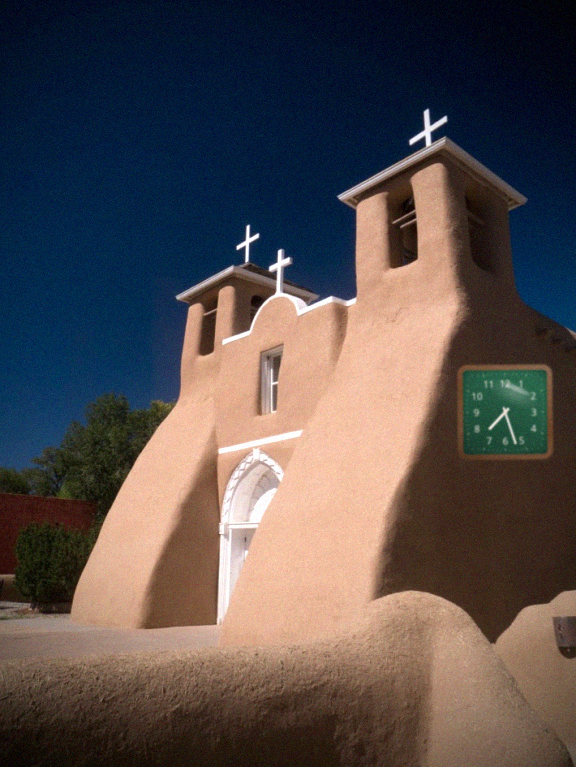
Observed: 7.27
